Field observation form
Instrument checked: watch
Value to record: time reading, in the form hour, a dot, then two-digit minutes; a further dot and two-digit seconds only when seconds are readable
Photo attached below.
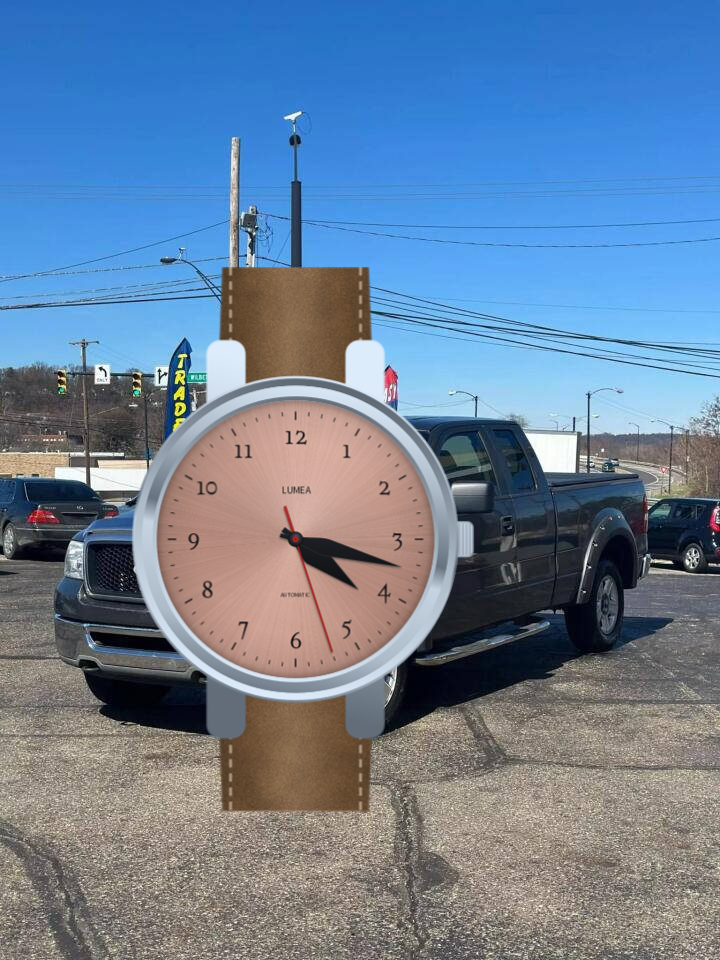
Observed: 4.17.27
